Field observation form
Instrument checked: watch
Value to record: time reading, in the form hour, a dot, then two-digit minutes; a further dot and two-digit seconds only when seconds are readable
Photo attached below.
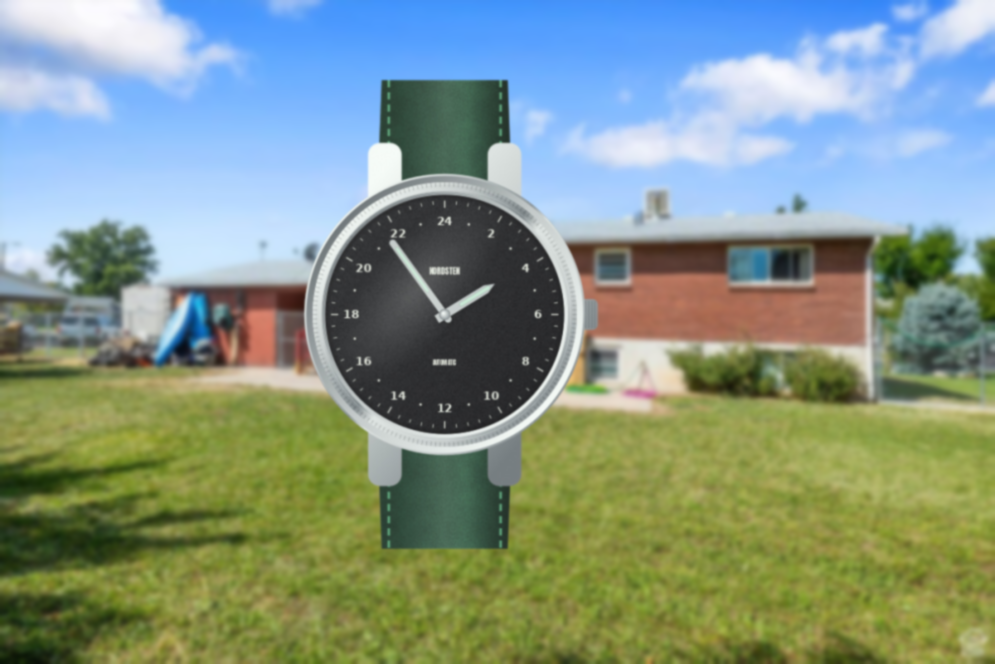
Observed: 3.54
